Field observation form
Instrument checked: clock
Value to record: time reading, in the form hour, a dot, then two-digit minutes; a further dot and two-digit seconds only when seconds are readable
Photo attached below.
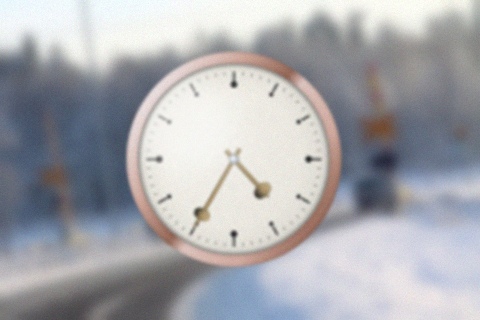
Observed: 4.35
